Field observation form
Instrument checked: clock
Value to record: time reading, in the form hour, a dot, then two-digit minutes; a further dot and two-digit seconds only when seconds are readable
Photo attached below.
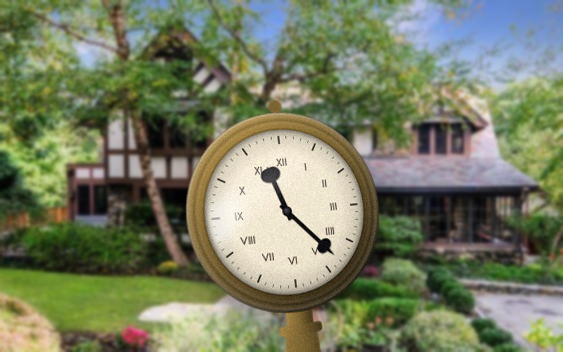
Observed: 11.23
